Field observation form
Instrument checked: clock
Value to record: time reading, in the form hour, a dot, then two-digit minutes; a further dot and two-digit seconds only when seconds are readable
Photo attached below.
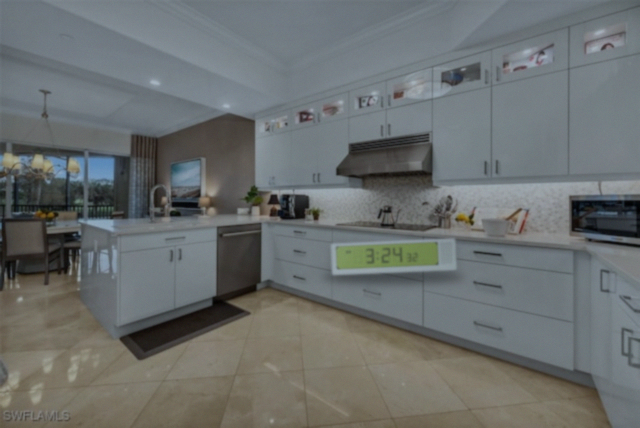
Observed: 3.24
